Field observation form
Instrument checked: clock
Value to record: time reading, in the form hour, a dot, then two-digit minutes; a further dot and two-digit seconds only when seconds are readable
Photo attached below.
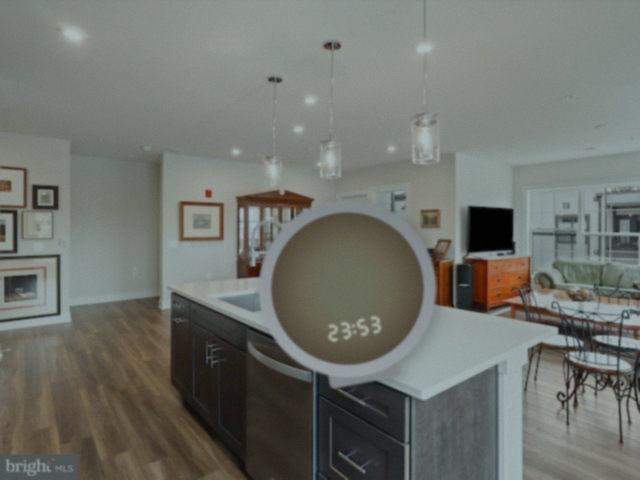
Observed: 23.53
